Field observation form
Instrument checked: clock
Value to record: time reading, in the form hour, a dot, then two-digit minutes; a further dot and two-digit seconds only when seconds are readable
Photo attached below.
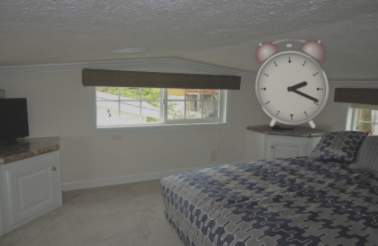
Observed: 2.19
